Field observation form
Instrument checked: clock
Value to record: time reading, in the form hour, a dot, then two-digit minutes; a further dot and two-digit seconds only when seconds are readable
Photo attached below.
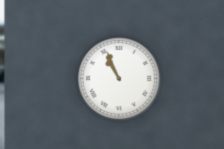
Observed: 10.56
